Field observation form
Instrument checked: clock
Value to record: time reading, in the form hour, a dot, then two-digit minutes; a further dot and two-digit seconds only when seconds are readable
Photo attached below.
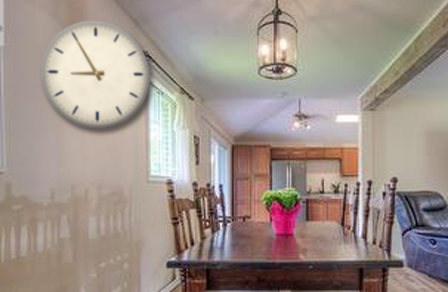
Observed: 8.55
